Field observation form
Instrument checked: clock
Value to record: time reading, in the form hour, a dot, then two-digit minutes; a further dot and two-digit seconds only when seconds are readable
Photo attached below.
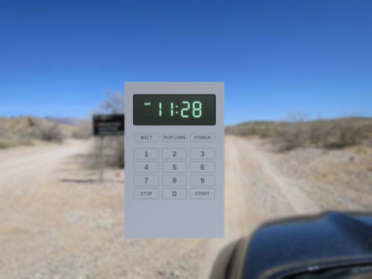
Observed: 11.28
